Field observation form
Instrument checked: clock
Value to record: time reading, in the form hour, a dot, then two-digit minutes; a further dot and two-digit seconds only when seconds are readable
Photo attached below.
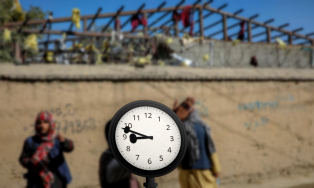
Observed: 8.48
